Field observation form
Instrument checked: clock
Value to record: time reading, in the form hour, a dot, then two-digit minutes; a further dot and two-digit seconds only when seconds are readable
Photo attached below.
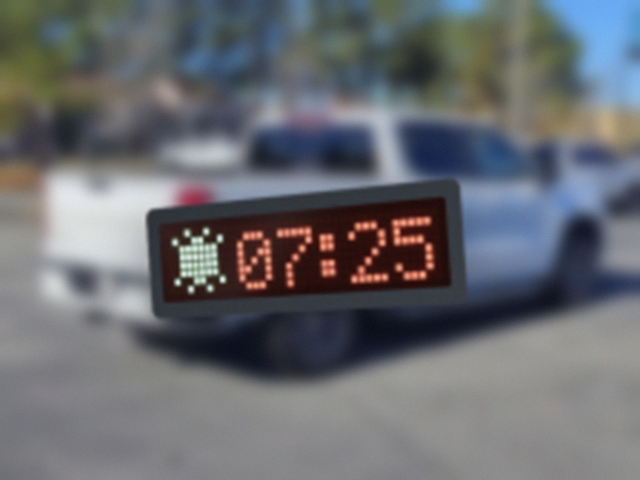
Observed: 7.25
